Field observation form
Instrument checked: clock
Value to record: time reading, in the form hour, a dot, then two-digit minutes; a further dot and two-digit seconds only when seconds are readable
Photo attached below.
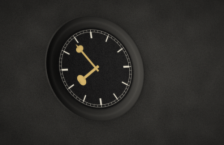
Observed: 7.54
